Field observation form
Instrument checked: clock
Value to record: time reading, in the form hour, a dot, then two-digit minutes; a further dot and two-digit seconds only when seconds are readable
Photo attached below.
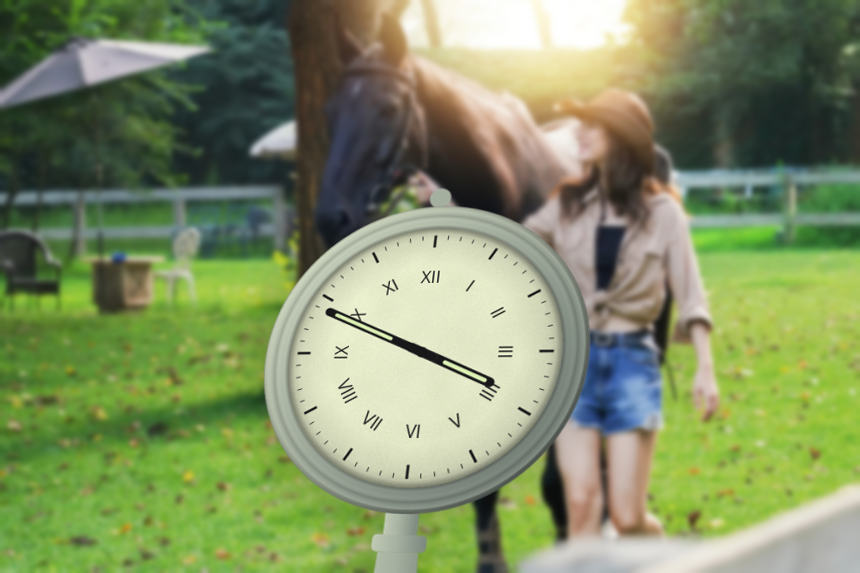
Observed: 3.49
